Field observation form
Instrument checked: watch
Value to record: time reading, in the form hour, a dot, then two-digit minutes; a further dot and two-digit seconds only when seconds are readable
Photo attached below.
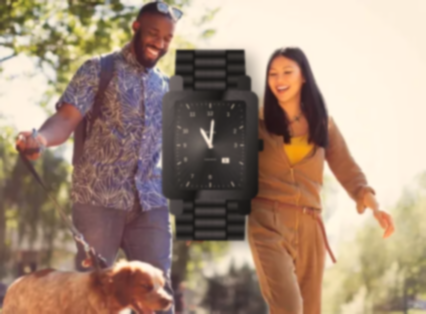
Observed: 11.01
